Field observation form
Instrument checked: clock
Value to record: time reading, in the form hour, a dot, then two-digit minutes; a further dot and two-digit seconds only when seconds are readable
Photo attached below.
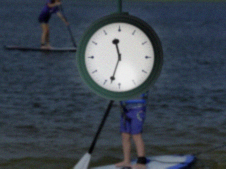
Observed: 11.33
